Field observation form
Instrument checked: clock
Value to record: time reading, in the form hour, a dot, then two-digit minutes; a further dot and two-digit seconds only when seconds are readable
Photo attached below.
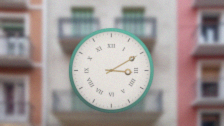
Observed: 3.10
